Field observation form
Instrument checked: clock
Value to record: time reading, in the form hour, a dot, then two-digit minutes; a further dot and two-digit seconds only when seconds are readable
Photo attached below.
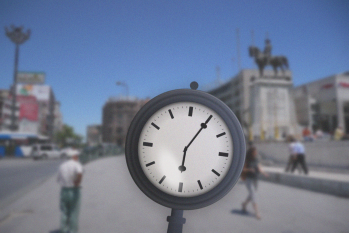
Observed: 6.05
